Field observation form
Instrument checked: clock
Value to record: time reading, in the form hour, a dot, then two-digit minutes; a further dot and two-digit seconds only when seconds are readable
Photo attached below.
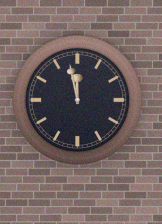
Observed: 11.58
